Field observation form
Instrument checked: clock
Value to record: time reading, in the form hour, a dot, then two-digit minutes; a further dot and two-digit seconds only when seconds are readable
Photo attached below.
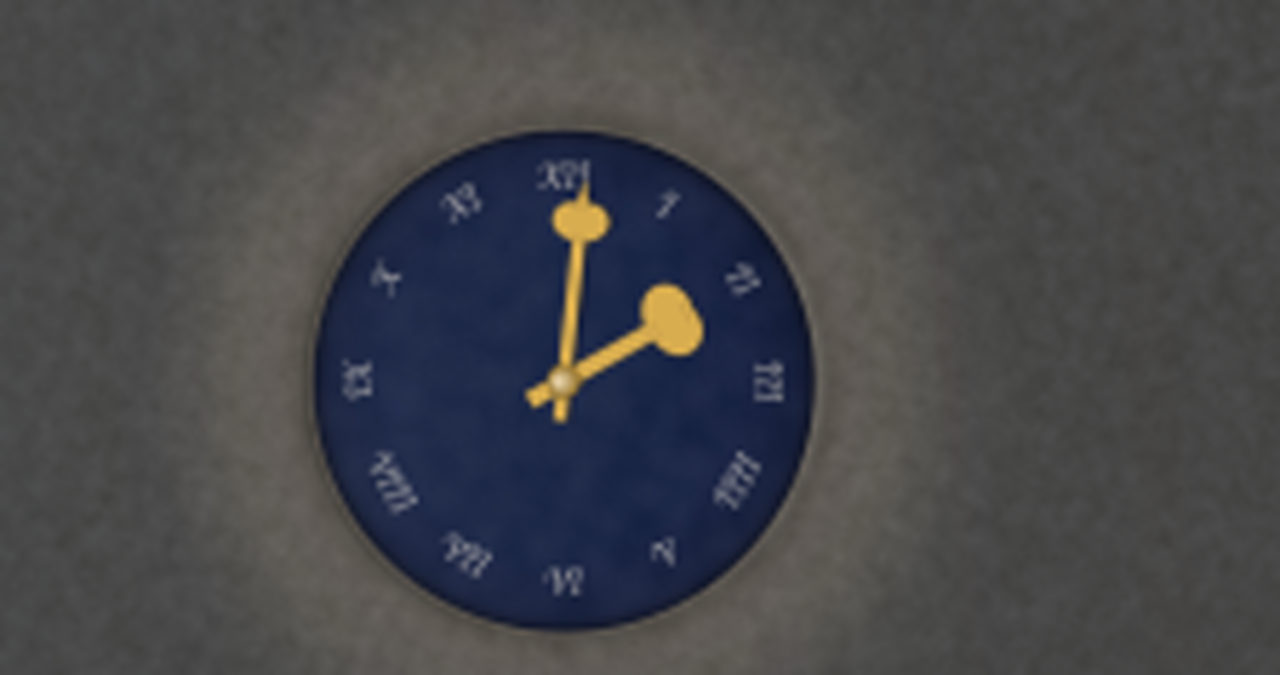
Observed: 2.01
